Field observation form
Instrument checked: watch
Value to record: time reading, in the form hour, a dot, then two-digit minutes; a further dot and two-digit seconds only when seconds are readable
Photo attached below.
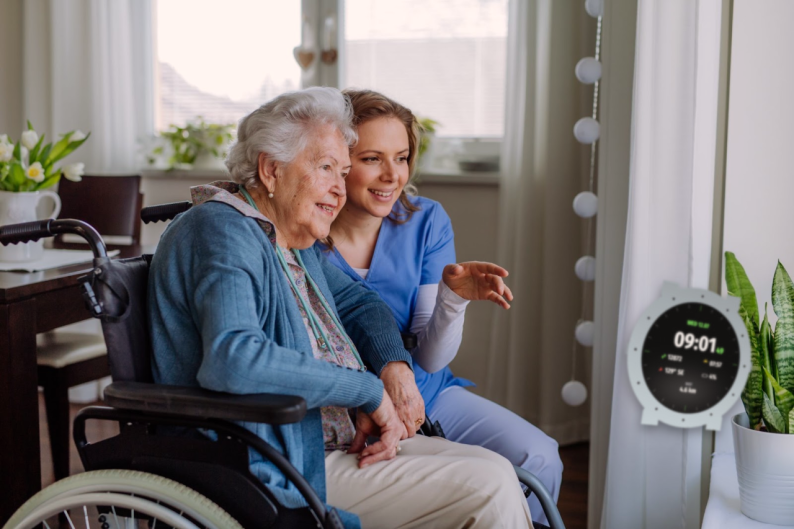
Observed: 9.01
